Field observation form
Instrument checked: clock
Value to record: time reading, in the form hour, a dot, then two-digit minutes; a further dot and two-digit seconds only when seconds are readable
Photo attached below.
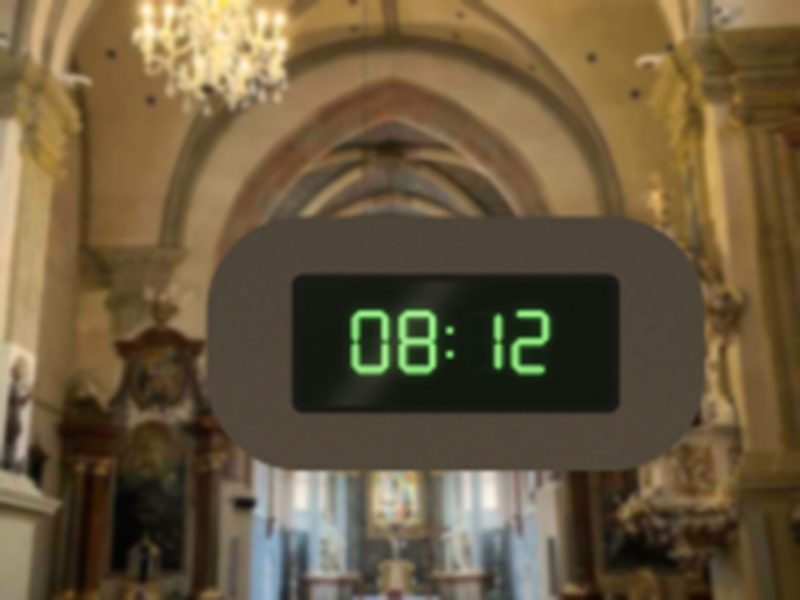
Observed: 8.12
